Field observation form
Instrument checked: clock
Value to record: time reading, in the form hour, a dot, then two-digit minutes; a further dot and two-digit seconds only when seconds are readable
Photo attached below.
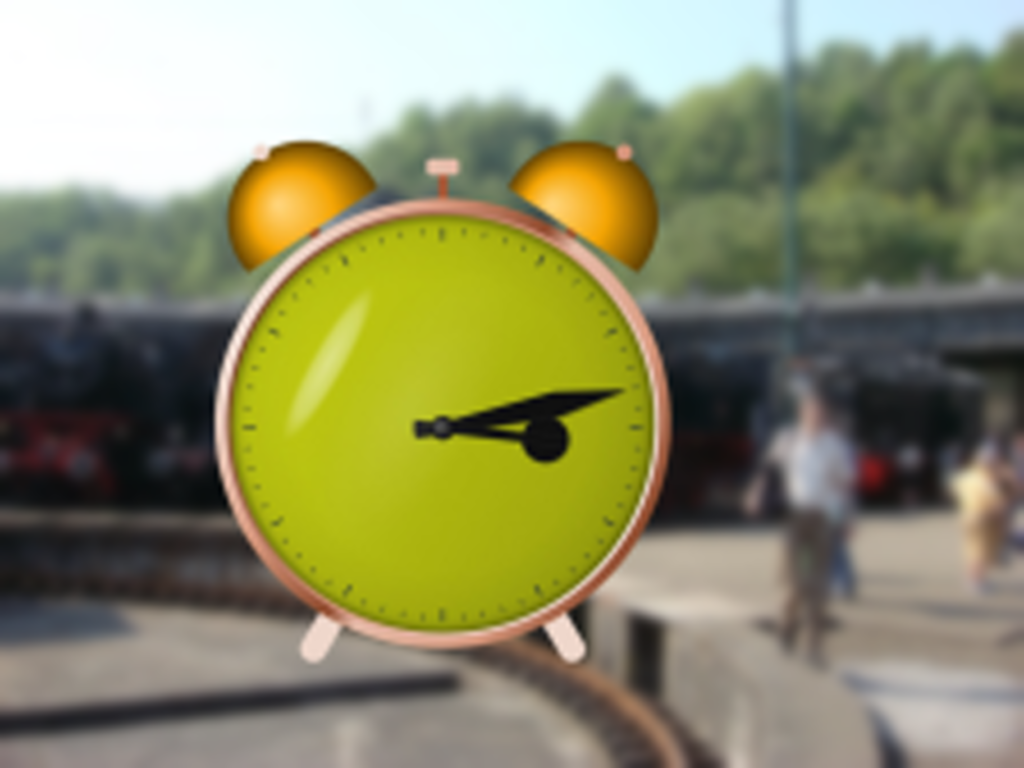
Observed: 3.13
